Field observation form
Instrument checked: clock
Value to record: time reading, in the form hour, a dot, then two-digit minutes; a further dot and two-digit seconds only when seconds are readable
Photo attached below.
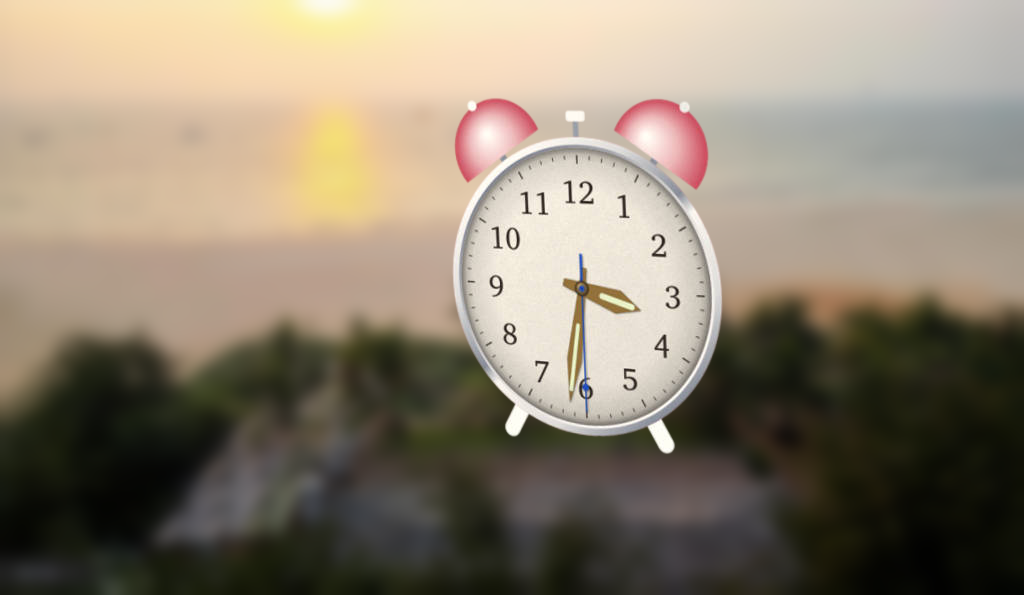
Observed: 3.31.30
